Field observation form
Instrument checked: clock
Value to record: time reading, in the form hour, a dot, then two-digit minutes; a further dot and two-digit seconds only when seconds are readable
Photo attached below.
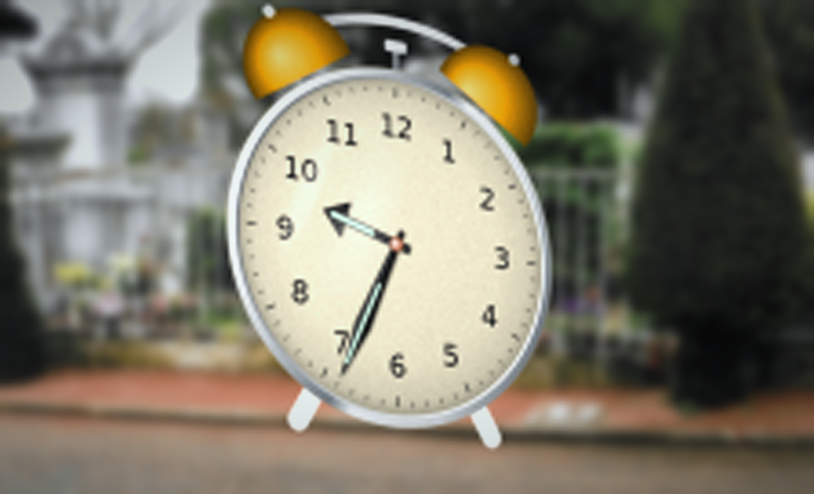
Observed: 9.34
